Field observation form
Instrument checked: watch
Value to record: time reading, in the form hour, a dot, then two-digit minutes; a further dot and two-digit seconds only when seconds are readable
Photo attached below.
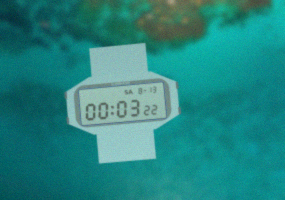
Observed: 0.03.22
